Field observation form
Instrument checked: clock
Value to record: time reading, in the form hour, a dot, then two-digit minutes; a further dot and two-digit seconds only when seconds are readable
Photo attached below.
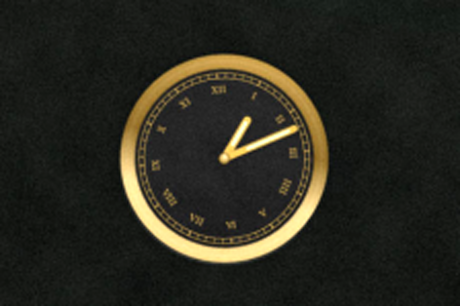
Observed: 1.12
